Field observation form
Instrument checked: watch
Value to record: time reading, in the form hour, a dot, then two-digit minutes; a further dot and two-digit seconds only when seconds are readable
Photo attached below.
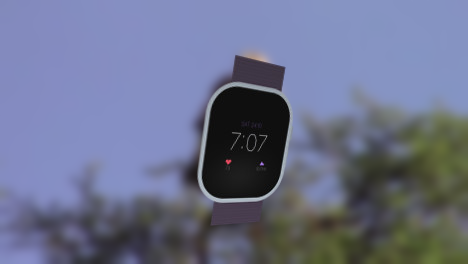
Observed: 7.07
